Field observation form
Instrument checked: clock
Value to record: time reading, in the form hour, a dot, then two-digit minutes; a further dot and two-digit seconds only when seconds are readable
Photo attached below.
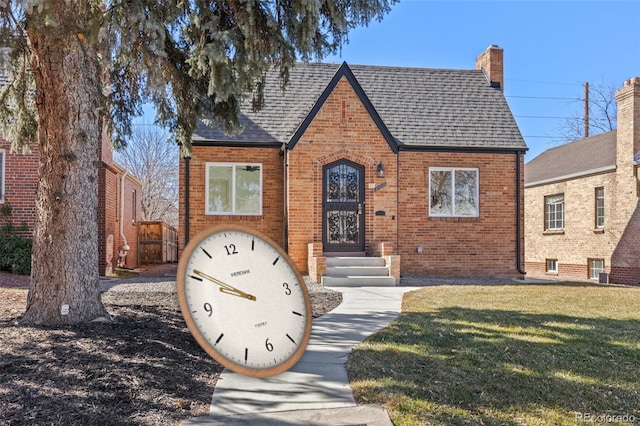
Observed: 9.51
